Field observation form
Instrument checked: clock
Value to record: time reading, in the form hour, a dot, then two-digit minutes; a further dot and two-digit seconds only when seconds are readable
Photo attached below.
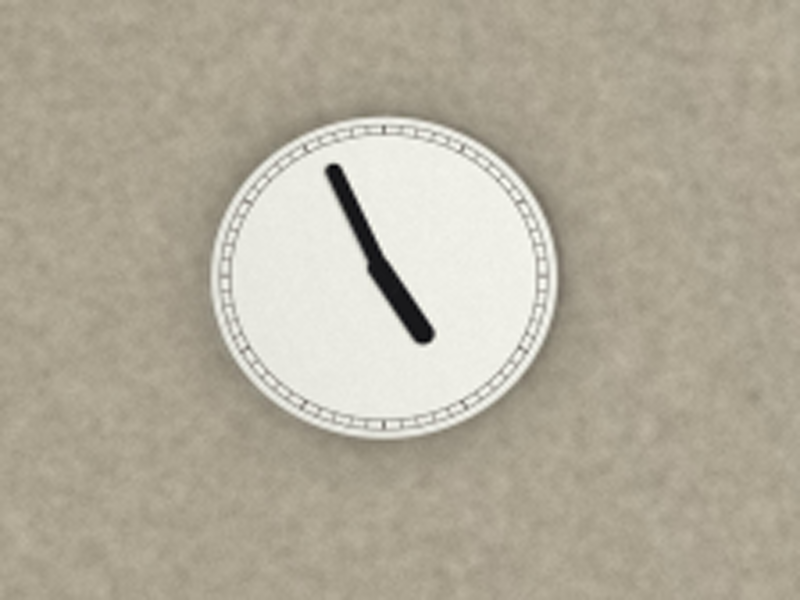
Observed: 4.56
